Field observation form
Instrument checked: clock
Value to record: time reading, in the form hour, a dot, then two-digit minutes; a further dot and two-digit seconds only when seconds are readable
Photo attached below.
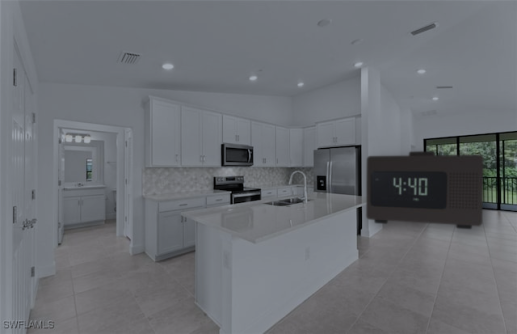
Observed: 4.40
